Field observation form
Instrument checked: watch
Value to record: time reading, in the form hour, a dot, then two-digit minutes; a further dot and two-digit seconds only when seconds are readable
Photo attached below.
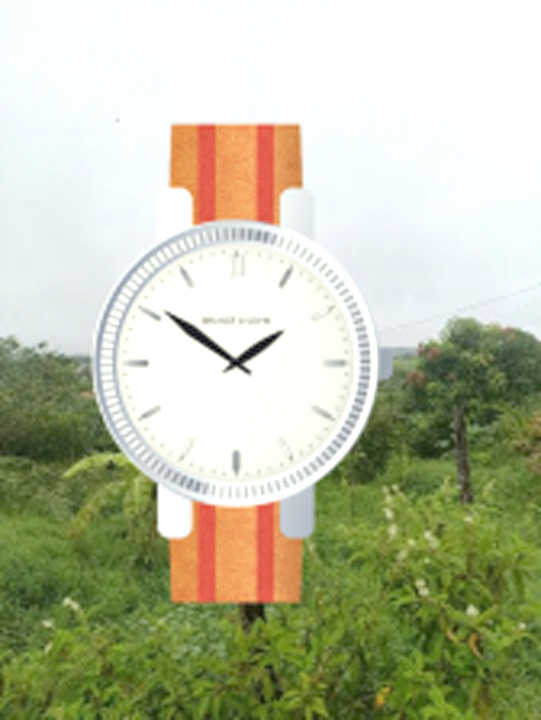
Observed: 1.51
